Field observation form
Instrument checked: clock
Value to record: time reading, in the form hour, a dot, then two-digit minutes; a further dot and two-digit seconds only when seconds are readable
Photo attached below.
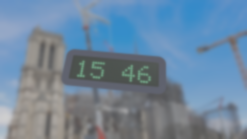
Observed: 15.46
